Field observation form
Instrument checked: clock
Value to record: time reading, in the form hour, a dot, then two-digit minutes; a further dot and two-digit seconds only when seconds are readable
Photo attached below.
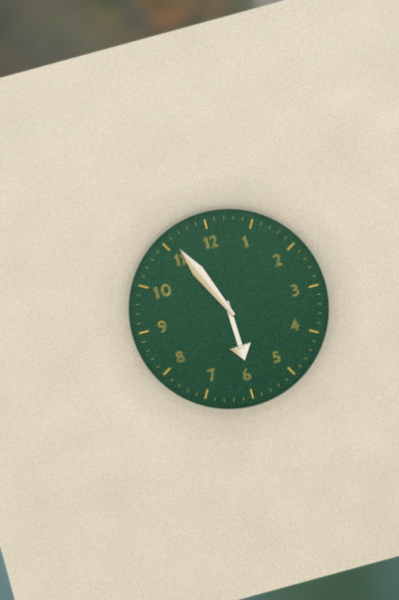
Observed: 5.56
